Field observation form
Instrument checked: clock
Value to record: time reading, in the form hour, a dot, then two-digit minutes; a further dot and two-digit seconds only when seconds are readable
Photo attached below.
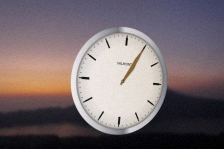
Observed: 1.05
